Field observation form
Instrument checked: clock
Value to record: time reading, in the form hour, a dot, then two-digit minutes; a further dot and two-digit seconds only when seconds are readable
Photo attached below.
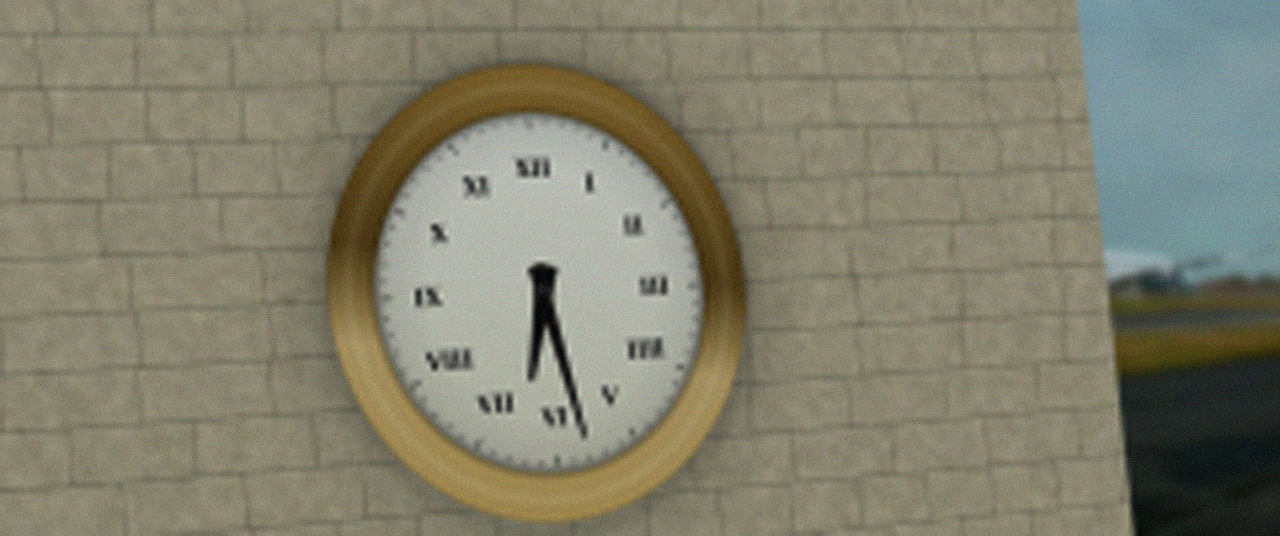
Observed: 6.28
